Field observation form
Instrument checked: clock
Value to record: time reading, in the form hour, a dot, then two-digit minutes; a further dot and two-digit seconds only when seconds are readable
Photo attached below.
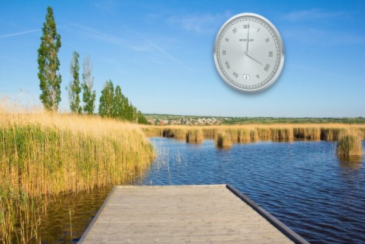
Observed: 4.01
